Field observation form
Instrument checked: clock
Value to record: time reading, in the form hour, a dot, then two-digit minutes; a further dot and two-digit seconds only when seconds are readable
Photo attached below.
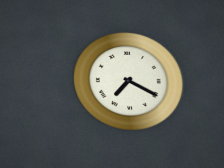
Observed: 7.20
